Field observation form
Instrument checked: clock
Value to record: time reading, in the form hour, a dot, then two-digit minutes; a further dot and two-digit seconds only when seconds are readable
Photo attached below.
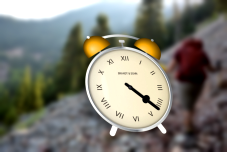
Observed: 4.22
